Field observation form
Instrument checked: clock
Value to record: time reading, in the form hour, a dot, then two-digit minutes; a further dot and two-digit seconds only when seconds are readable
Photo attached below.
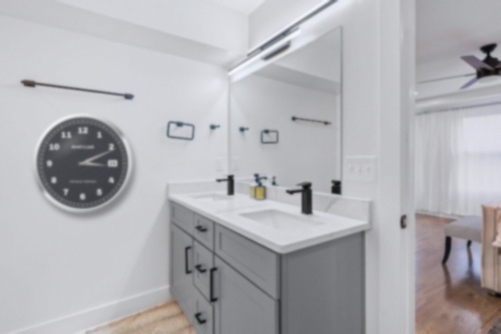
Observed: 3.11
